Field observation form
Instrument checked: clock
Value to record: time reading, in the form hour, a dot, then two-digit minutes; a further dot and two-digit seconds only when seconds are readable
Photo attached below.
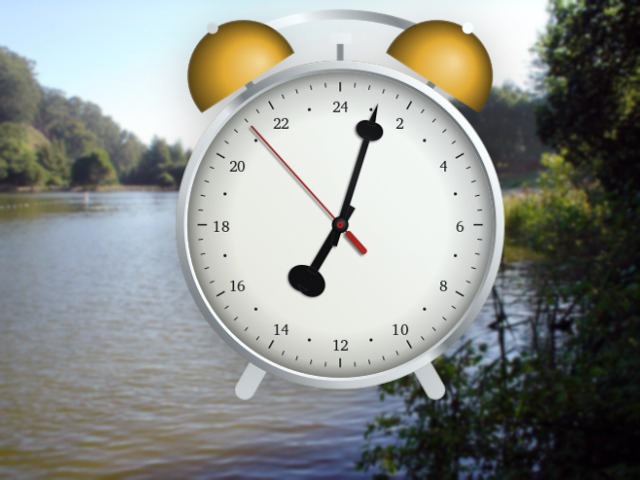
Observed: 14.02.53
